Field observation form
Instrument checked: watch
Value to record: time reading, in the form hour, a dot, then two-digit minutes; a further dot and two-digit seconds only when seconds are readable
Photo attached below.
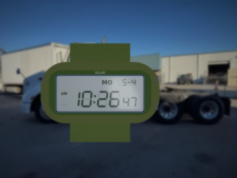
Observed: 10.26.47
